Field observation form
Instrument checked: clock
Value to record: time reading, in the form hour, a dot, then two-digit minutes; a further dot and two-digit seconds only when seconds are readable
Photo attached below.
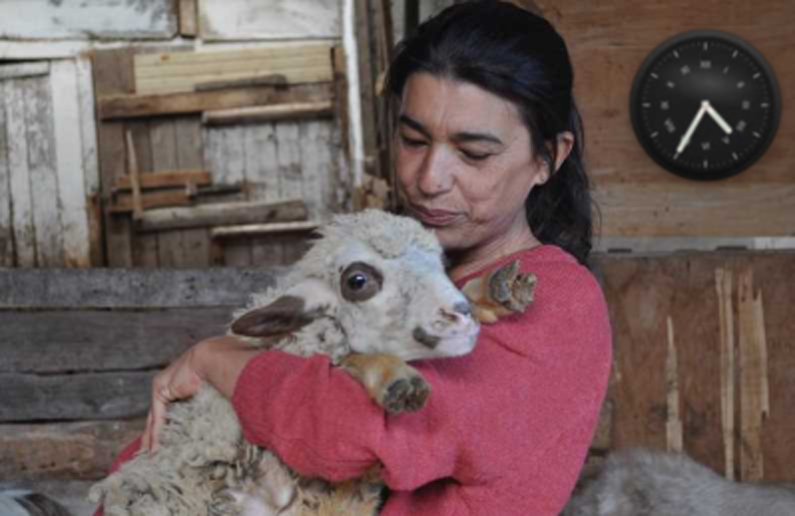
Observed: 4.35
